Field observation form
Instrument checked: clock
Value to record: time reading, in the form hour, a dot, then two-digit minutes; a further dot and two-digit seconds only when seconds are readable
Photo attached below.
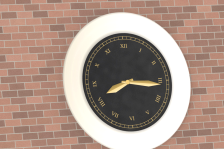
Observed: 8.16
